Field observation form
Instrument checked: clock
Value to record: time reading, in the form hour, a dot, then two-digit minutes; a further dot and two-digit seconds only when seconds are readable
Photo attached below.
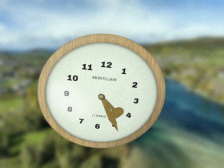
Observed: 4.25
